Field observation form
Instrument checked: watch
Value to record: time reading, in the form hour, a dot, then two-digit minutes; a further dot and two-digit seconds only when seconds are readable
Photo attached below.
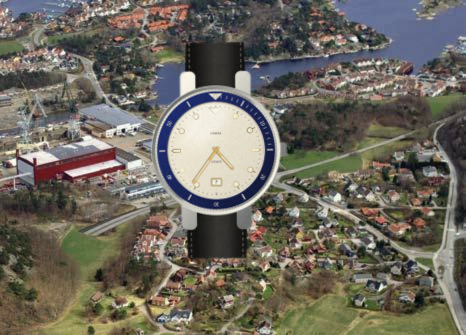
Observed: 4.36
